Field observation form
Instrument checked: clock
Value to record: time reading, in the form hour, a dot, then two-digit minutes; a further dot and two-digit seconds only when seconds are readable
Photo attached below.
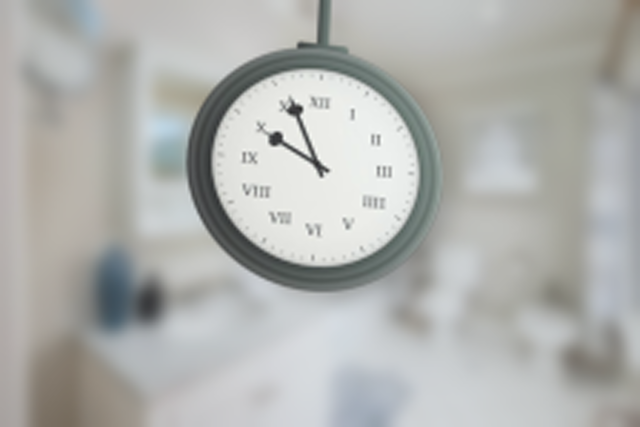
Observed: 9.56
